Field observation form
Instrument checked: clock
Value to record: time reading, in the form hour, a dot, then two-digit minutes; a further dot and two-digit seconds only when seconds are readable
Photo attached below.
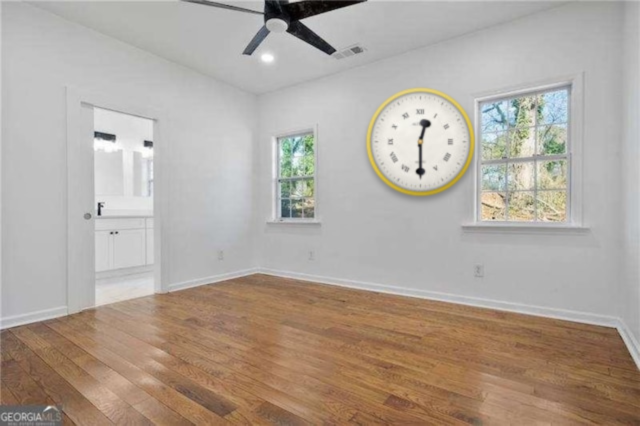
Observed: 12.30
